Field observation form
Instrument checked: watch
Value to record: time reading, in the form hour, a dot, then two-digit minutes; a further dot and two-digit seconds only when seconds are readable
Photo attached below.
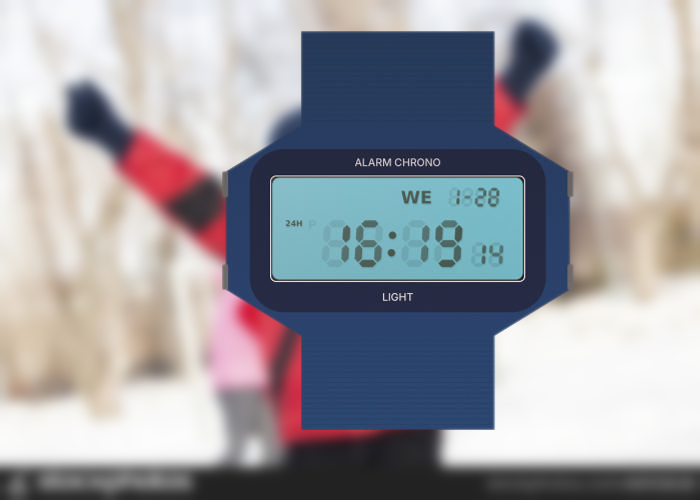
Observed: 16.19.14
